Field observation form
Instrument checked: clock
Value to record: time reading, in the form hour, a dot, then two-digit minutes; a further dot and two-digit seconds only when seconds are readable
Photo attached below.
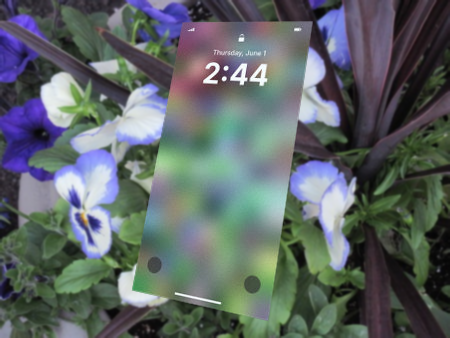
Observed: 2.44
